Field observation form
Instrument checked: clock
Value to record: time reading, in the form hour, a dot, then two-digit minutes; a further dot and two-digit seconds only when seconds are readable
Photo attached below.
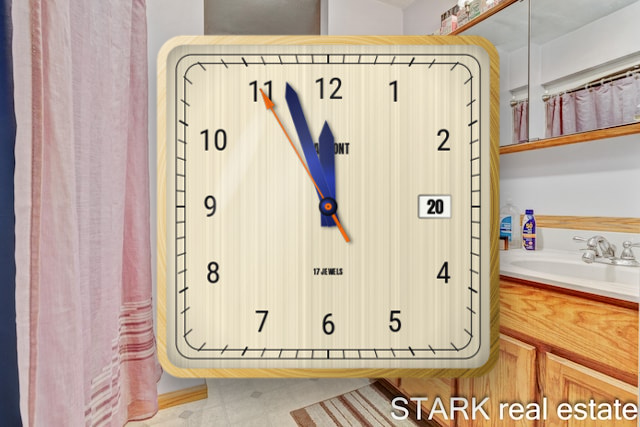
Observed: 11.56.55
